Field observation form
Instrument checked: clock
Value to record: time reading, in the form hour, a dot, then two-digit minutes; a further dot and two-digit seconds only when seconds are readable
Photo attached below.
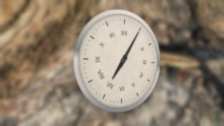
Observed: 7.05
